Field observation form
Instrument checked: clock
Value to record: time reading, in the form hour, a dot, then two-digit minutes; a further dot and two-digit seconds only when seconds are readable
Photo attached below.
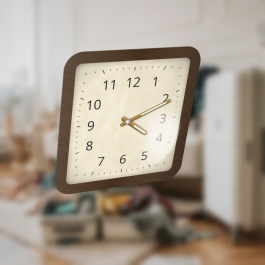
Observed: 4.11
